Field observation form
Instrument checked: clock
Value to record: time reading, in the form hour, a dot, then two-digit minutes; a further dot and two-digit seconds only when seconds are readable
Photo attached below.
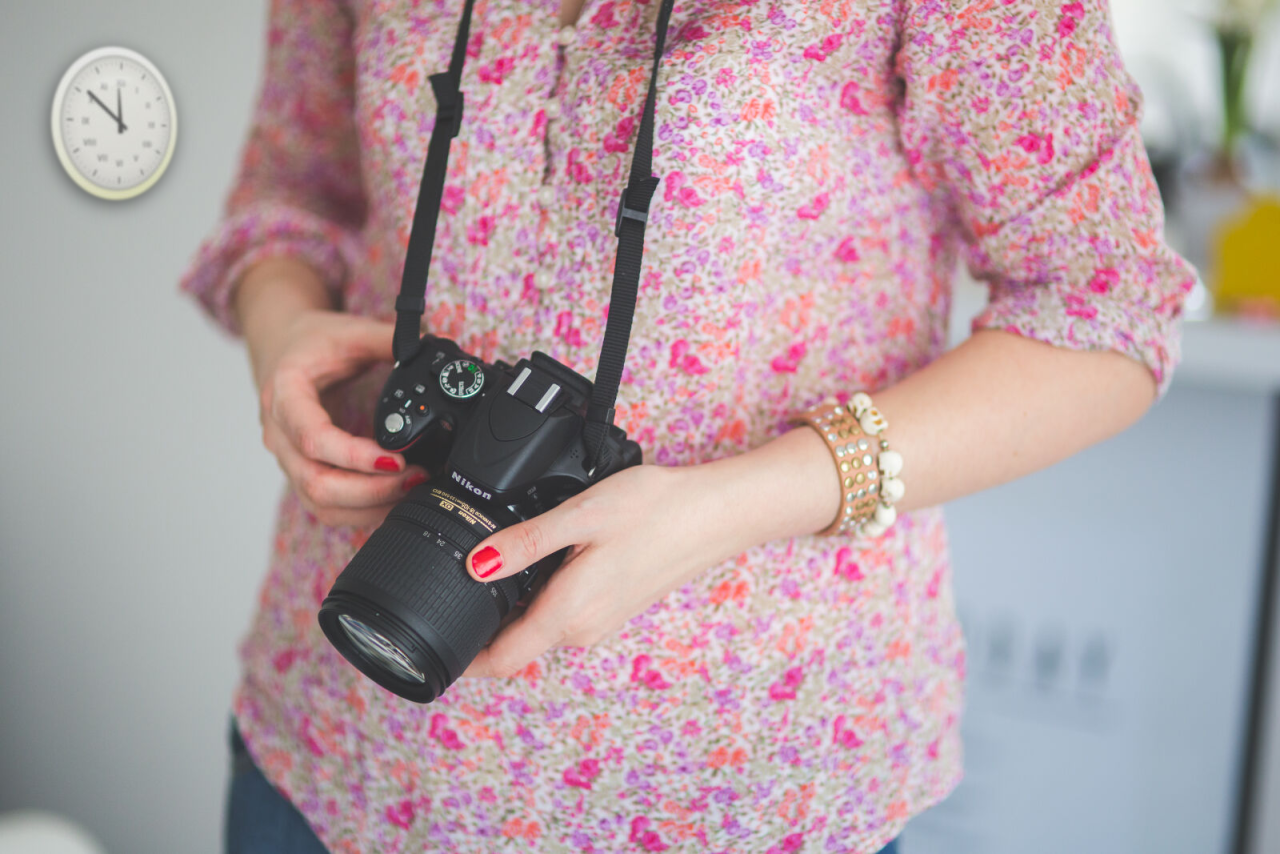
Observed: 11.51
